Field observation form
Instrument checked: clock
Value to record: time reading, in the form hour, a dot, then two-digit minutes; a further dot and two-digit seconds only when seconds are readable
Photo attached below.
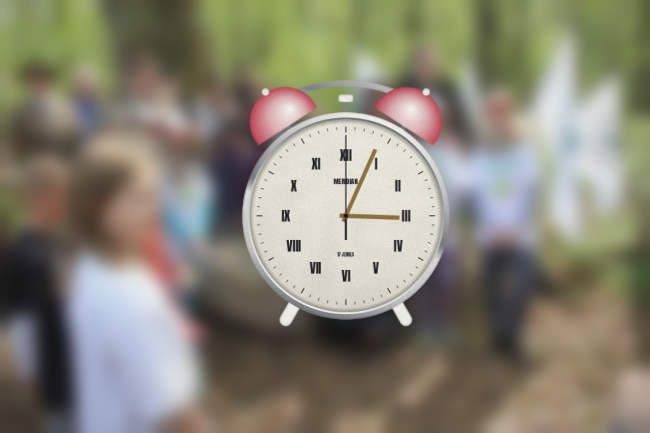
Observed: 3.04.00
